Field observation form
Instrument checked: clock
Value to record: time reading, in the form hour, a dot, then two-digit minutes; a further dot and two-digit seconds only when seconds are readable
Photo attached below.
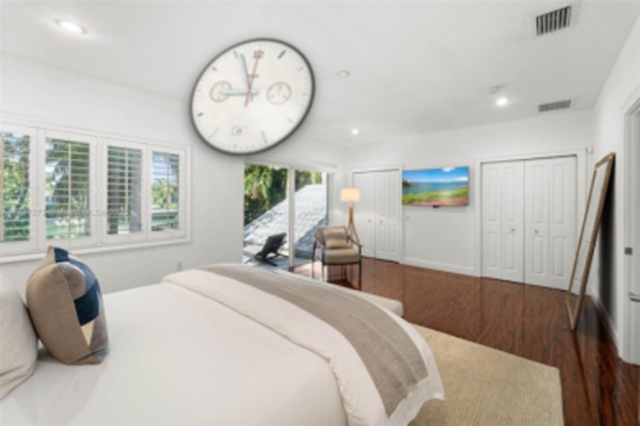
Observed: 8.56
